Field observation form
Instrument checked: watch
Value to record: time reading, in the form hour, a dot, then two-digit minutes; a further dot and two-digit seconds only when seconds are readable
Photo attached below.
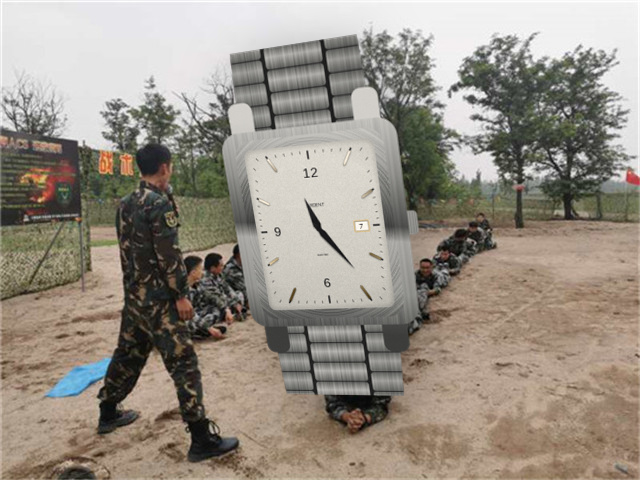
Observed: 11.24
